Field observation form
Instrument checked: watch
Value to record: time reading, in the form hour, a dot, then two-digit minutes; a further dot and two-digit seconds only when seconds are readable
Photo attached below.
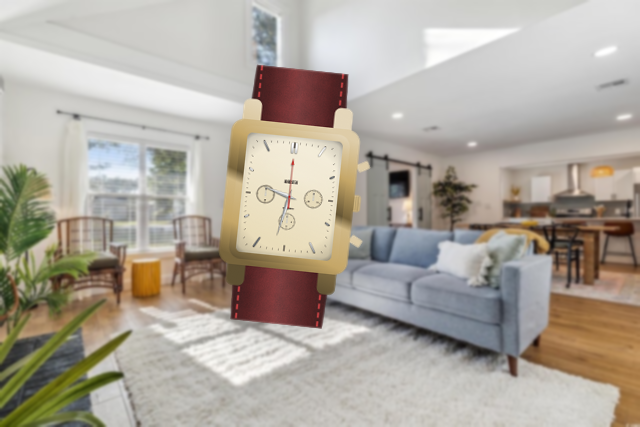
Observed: 9.32
